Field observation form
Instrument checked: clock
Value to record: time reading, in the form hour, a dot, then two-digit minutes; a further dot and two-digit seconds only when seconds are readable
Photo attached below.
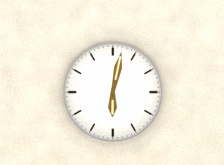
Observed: 6.02
